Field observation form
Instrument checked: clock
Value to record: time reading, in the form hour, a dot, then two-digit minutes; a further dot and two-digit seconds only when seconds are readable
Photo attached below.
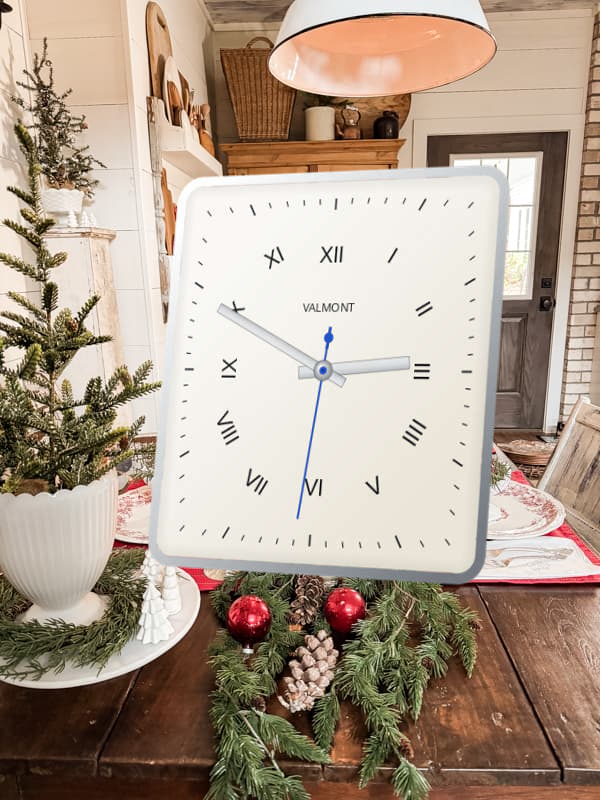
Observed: 2.49.31
